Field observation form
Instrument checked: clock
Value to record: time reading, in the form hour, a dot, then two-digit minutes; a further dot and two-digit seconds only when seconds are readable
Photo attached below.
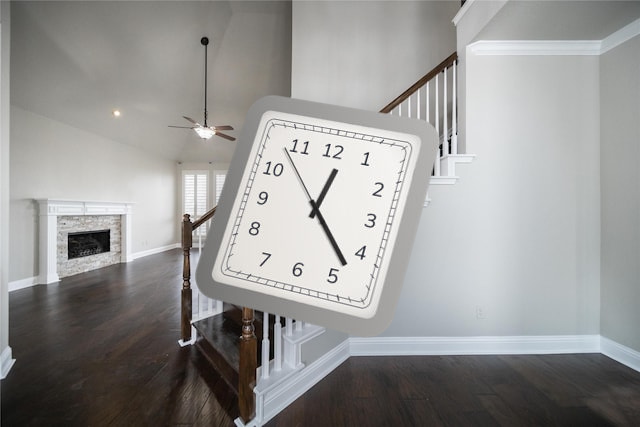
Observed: 12.22.53
